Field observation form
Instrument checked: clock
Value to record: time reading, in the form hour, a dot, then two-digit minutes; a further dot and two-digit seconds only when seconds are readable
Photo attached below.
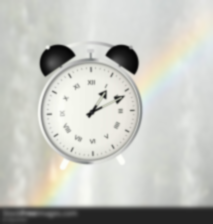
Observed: 1.11
